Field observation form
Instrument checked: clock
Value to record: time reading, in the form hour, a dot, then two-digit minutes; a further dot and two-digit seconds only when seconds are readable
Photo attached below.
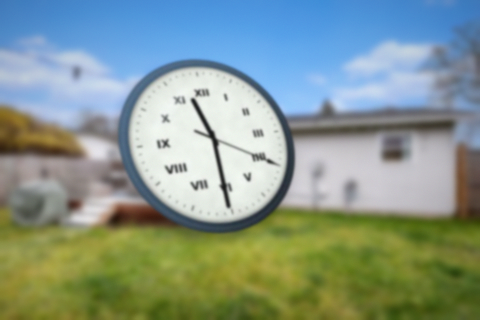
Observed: 11.30.20
